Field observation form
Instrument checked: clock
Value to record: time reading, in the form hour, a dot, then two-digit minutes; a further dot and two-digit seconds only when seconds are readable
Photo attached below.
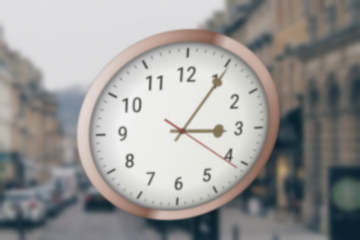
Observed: 3.05.21
